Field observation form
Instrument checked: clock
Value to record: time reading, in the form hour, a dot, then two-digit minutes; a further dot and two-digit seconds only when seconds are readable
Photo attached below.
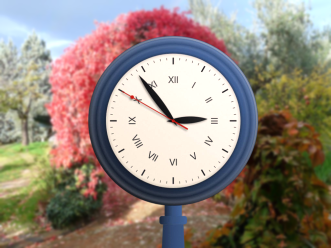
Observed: 2.53.50
